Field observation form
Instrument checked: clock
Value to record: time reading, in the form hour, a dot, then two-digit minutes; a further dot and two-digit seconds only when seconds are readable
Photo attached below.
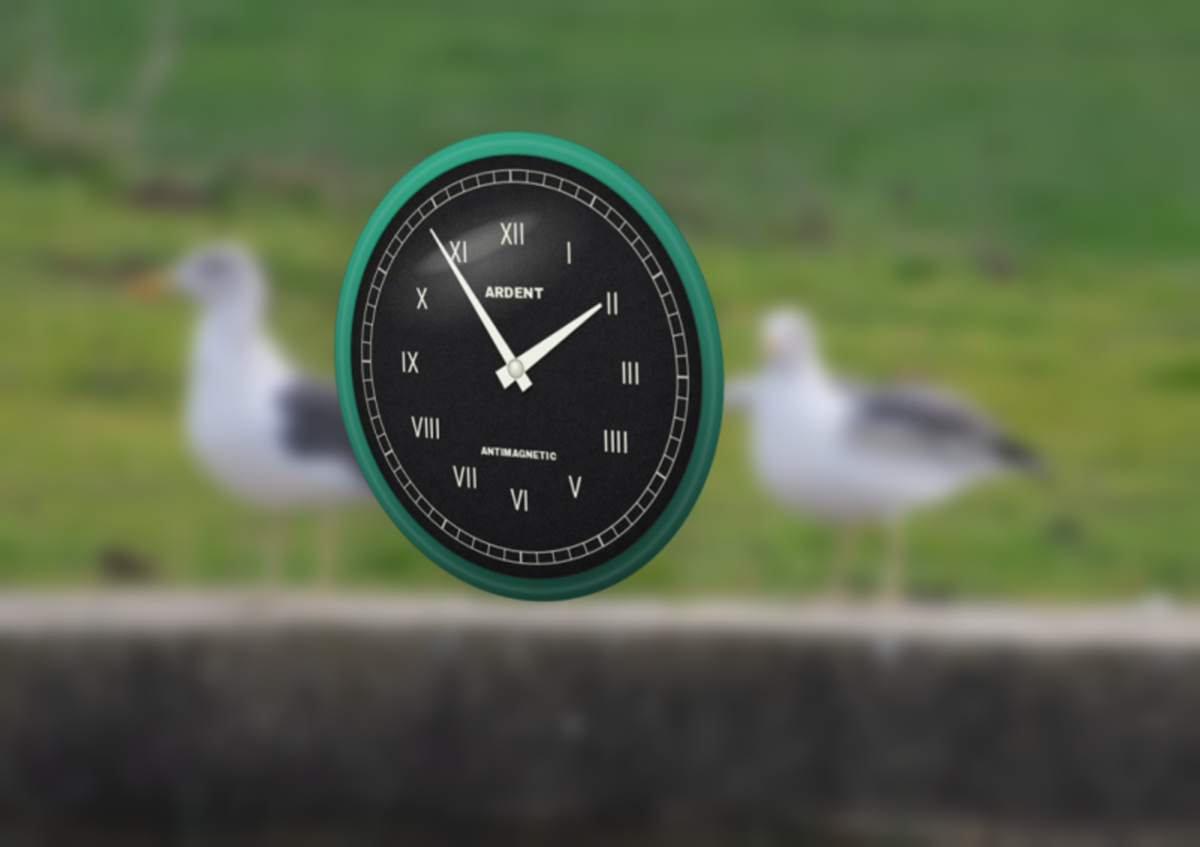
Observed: 1.54
